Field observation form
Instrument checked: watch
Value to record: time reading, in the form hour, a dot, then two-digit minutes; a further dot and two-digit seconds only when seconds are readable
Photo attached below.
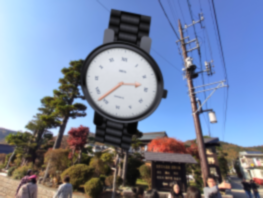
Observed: 2.37
